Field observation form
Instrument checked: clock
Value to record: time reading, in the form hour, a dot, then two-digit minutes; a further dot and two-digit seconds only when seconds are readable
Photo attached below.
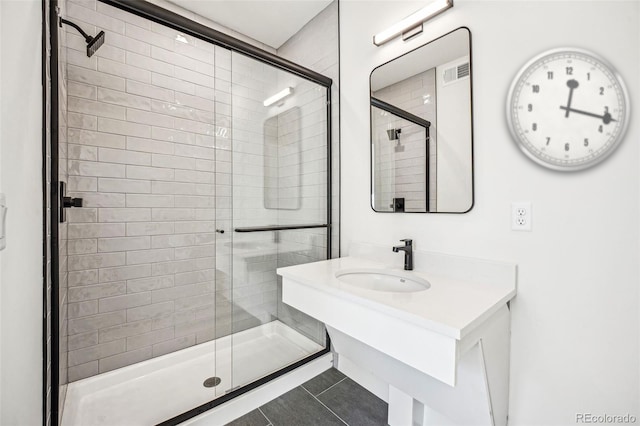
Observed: 12.17
